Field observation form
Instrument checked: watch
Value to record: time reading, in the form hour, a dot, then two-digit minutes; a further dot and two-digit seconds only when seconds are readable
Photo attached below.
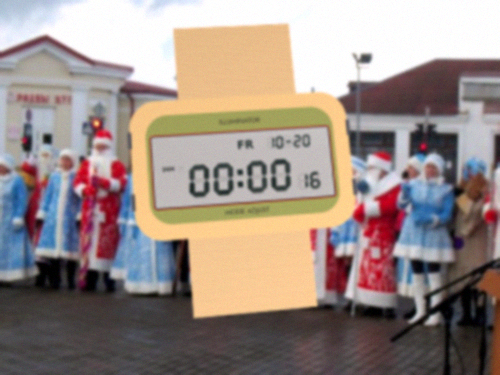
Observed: 0.00.16
